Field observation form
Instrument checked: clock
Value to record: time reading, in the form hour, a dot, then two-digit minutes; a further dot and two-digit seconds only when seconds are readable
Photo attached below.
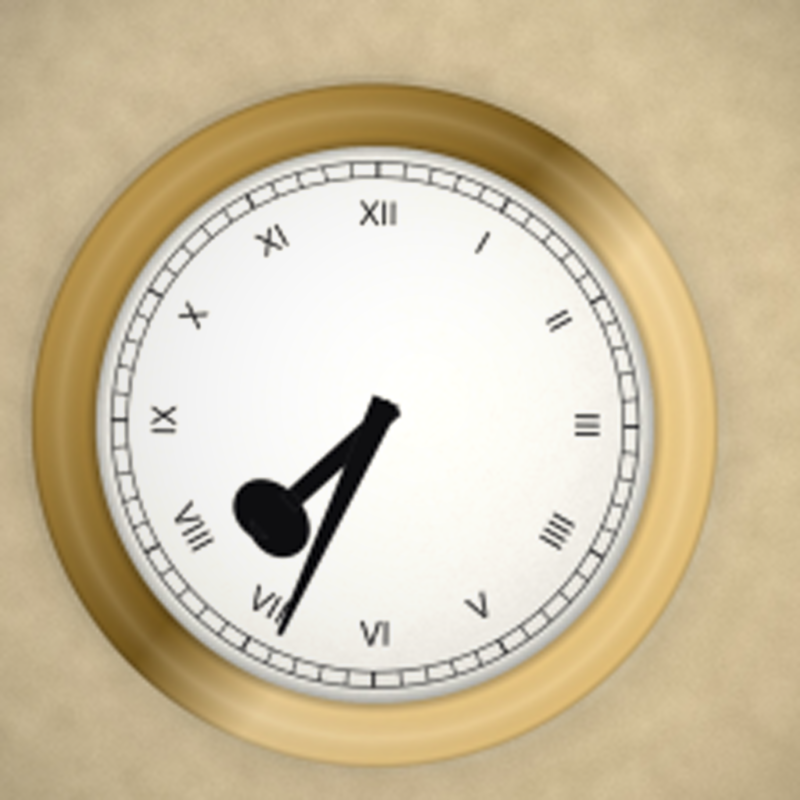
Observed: 7.34
